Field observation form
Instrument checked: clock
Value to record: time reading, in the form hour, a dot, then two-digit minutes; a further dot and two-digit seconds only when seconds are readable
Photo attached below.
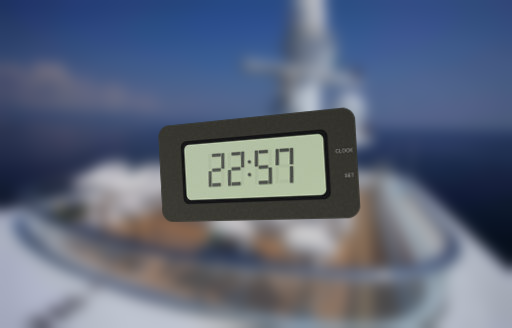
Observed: 22.57
